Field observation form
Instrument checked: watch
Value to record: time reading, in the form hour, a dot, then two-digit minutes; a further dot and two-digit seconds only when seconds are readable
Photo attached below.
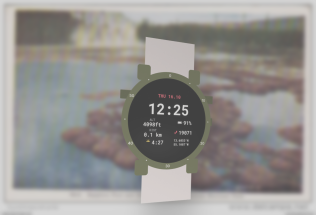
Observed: 12.25
